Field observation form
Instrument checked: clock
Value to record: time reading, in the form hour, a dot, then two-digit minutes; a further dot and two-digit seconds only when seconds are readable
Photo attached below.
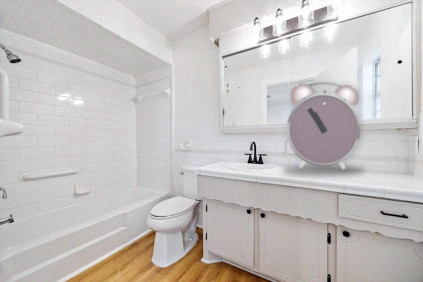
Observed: 10.54
